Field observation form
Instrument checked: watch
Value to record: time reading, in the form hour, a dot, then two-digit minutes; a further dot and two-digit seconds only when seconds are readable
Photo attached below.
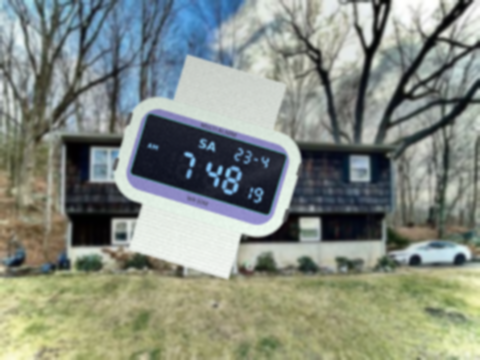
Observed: 7.48.19
